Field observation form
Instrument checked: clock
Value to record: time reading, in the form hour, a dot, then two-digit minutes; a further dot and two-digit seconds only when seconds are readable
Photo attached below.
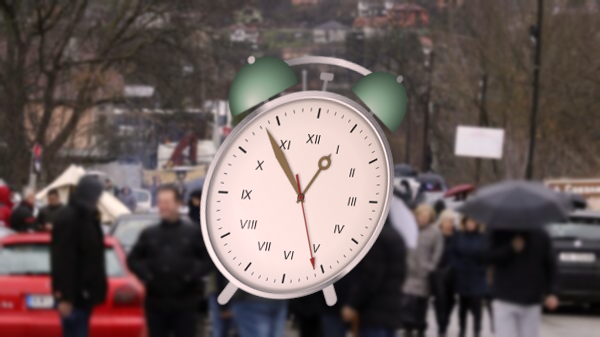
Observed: 12.53.26
